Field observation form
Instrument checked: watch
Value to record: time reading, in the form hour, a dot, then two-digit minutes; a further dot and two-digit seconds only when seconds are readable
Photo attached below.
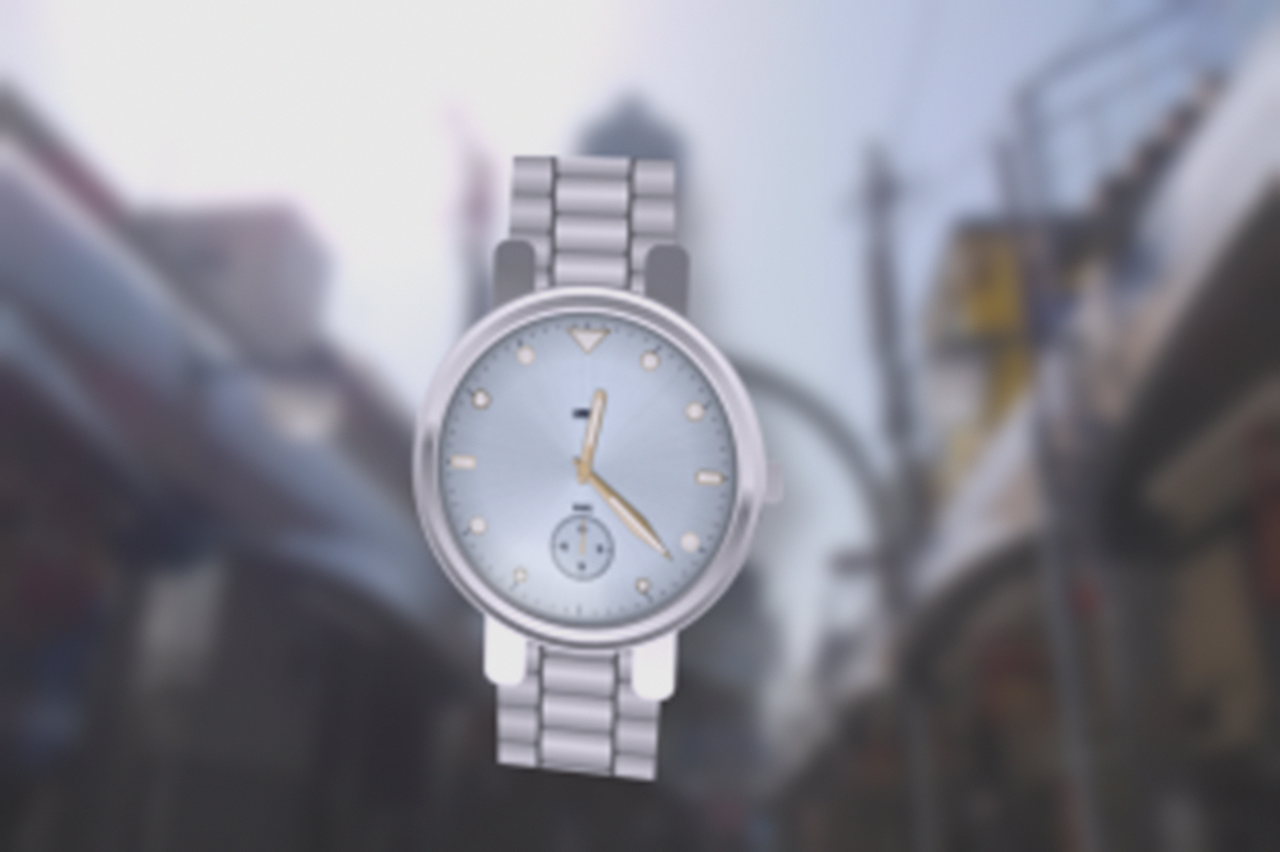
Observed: 12.22
